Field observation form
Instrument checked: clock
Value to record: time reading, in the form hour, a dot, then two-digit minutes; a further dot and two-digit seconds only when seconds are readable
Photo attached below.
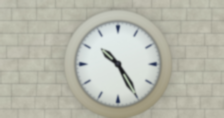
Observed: 10.25
